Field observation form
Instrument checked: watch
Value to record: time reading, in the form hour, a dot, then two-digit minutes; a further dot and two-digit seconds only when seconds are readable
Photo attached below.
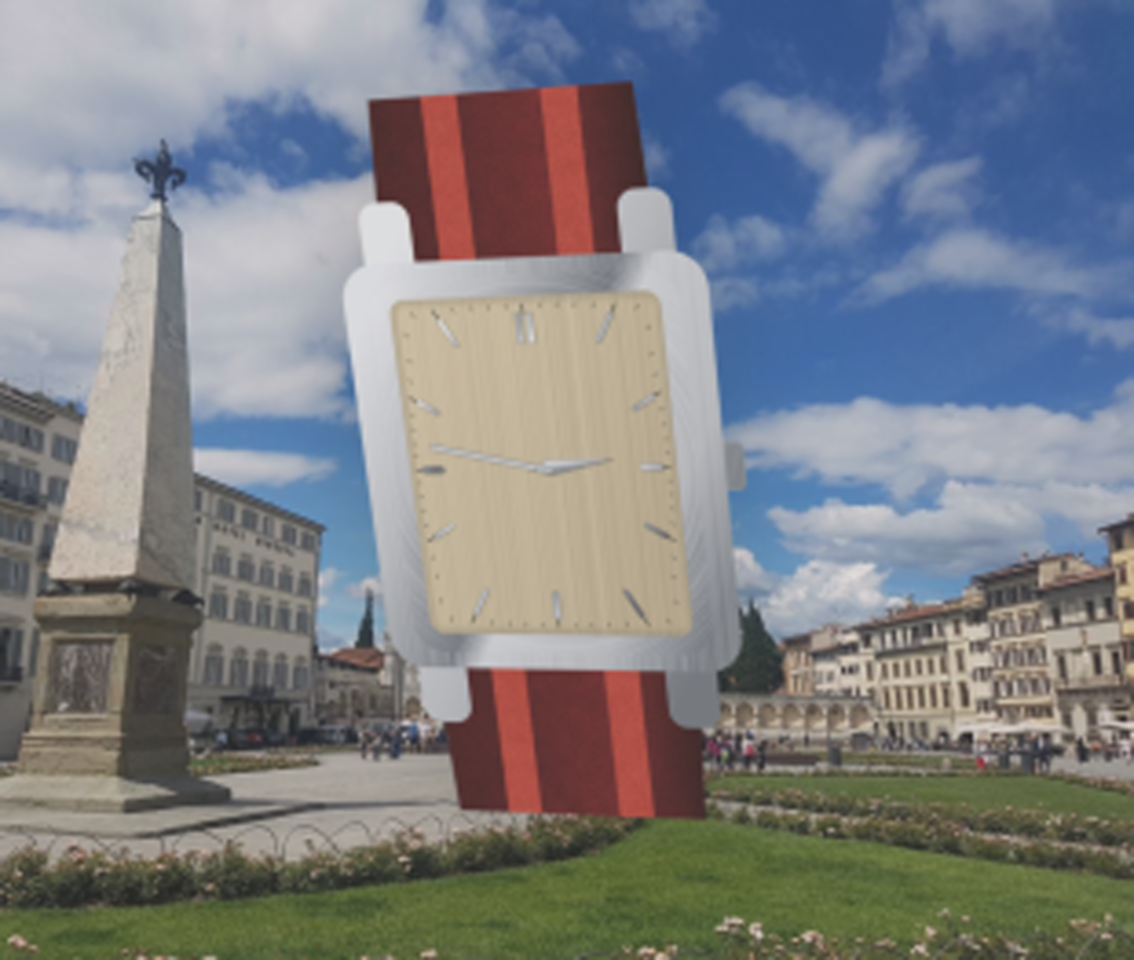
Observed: 2.47
